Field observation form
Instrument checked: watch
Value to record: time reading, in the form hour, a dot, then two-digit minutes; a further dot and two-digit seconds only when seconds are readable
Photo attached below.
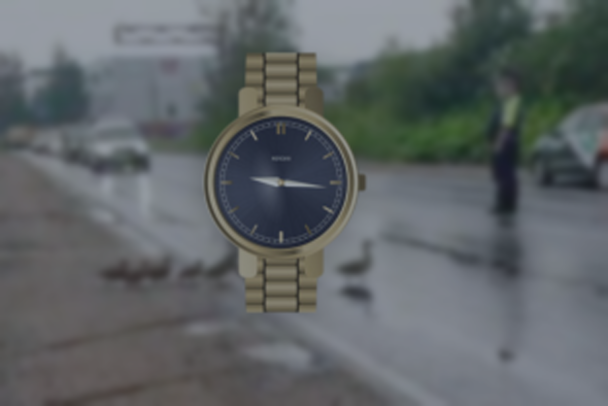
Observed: 9.16
